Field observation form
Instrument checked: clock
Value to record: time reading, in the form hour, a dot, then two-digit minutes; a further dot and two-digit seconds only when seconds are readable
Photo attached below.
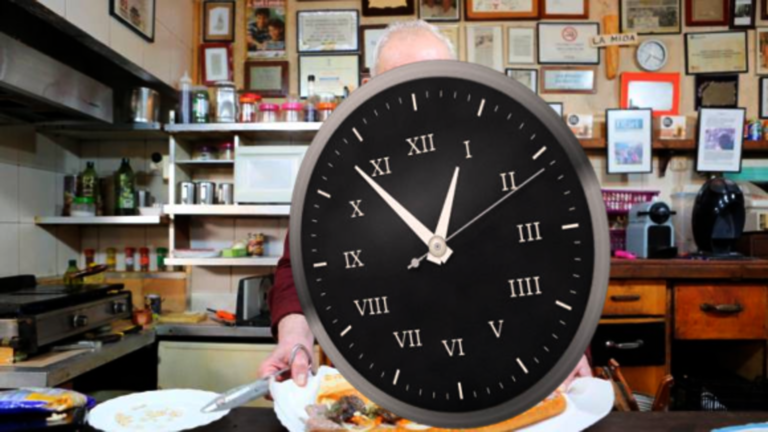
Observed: 12.53.11
